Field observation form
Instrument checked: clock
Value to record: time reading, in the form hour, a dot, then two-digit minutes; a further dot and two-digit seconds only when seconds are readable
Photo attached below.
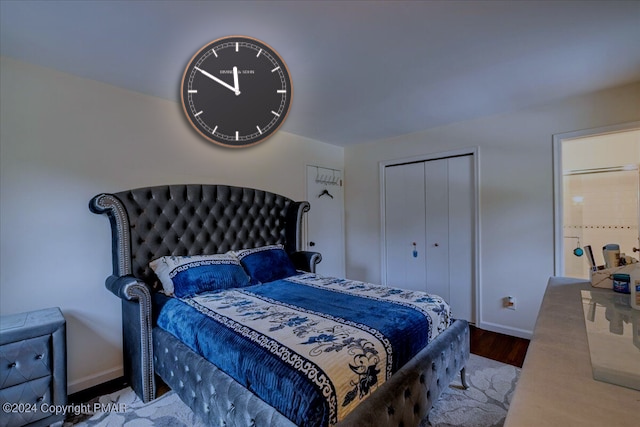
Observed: 11.50
